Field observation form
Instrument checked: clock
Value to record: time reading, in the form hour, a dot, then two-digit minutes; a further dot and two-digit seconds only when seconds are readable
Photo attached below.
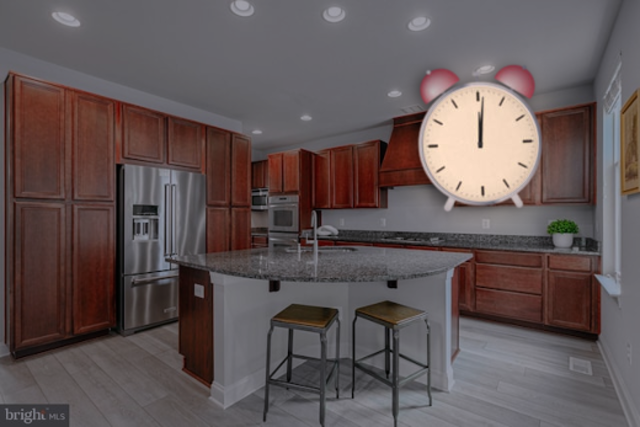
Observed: 12.01
